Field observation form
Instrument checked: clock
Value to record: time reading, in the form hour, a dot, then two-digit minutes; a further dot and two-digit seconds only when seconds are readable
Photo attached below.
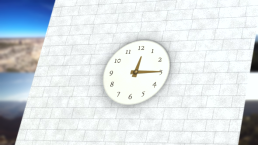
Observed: 12.15
